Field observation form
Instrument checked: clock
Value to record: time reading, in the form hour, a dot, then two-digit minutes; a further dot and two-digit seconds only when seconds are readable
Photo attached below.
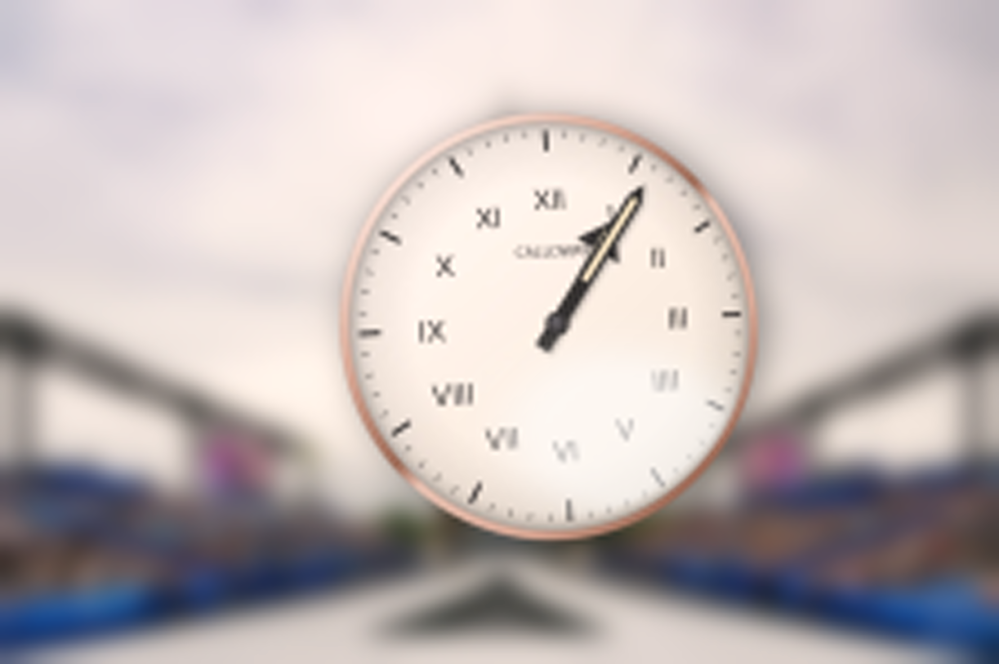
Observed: 1.06
